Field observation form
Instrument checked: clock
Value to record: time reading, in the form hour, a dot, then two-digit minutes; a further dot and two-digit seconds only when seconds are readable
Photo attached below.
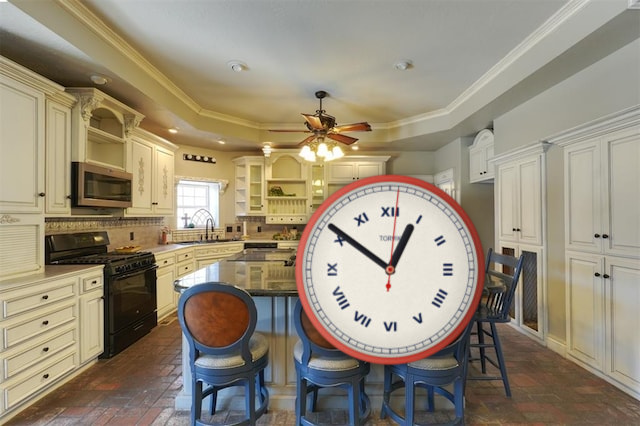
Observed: 12.51.01
